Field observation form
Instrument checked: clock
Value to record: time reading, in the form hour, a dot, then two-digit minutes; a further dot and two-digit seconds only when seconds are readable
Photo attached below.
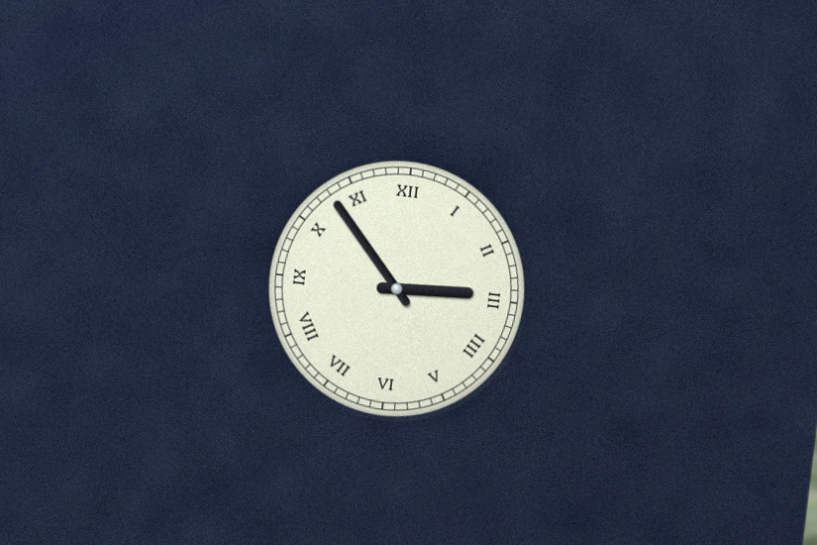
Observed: 2.53
